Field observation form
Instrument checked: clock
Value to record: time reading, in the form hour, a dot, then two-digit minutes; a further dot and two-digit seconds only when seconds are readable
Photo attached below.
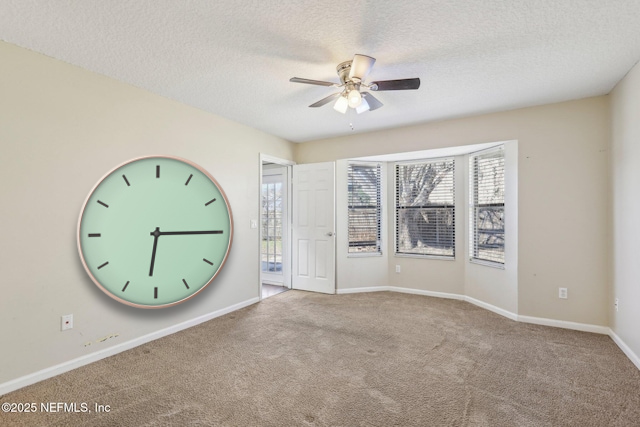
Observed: 6.15
